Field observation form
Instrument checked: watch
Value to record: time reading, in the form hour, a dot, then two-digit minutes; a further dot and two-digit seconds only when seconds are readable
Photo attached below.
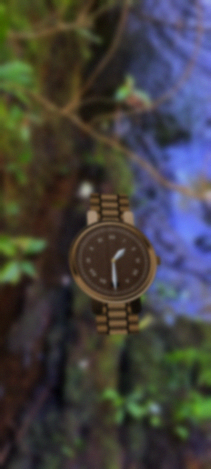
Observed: 1.30
